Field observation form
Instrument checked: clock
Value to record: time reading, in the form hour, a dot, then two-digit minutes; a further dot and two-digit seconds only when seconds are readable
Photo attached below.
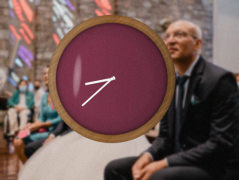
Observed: 8.38
